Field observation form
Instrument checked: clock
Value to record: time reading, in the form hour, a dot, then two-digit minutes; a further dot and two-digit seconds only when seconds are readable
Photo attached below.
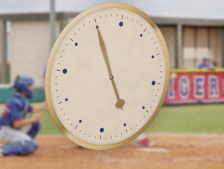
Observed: 4.55
